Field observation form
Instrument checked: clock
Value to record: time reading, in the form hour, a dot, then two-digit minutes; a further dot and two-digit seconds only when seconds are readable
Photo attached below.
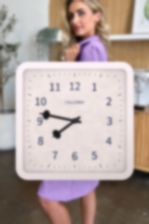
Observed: 7.47
